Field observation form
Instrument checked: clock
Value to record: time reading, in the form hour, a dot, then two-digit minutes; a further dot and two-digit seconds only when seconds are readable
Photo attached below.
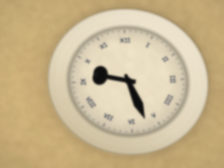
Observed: 9.27
